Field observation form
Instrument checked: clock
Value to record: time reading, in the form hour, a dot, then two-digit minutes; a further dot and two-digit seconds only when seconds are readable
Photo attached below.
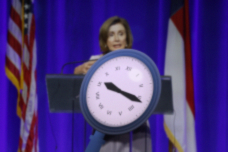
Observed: 9.16
